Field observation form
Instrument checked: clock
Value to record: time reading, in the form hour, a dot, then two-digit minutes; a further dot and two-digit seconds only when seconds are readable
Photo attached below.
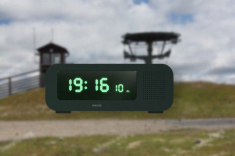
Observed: 19.16.10
